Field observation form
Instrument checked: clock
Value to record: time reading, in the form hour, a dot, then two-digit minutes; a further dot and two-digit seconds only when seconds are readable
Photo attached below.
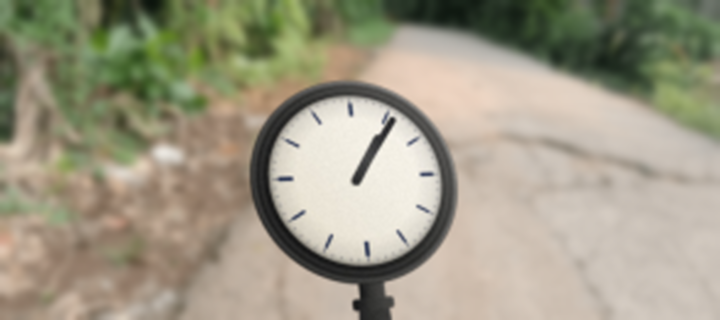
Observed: 1.06
